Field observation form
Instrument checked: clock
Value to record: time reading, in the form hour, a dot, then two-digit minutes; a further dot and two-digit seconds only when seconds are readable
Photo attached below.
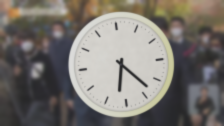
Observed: 6.23
